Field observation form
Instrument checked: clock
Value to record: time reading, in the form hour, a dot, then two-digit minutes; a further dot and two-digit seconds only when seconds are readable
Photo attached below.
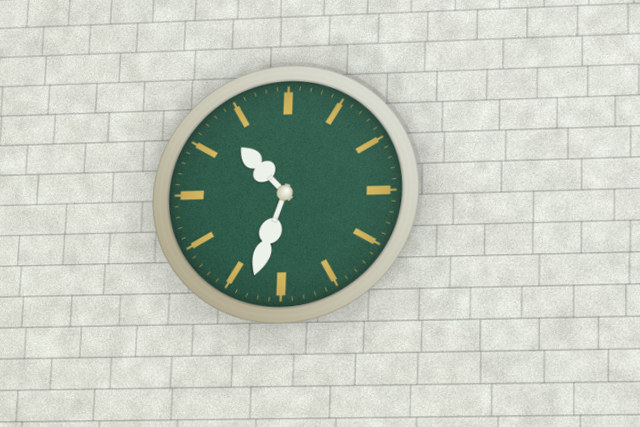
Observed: 10.33
